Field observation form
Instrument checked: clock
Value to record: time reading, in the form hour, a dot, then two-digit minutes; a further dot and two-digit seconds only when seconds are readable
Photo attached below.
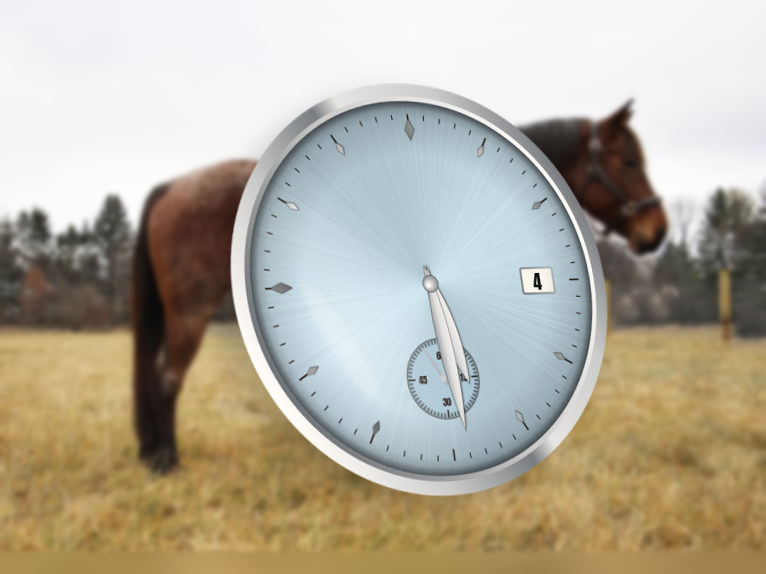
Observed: 5.28.55
